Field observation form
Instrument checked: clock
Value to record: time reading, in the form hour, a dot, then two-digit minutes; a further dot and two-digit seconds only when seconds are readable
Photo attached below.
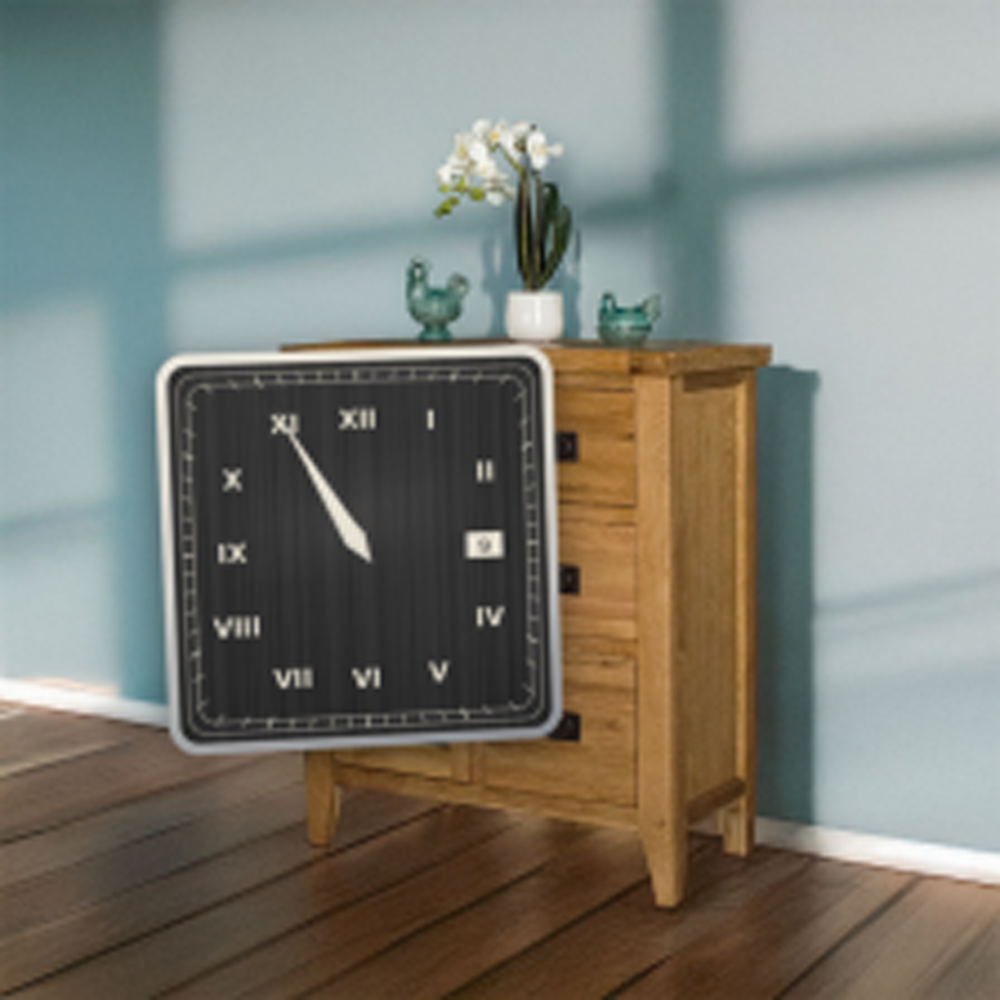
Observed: 10.55
